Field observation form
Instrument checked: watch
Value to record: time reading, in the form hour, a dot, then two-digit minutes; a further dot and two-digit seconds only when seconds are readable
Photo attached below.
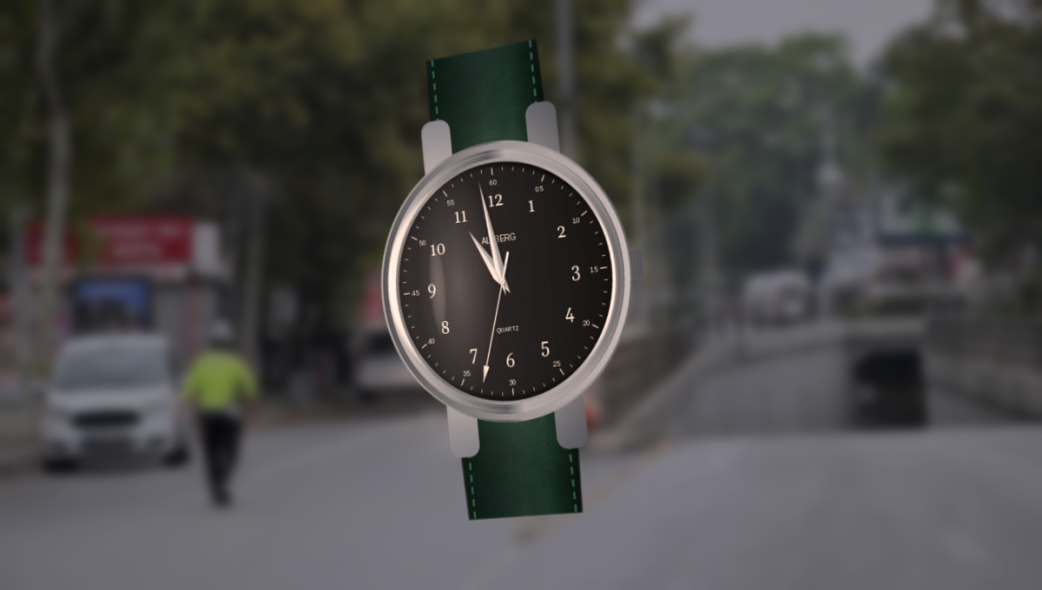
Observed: 10.58.33
